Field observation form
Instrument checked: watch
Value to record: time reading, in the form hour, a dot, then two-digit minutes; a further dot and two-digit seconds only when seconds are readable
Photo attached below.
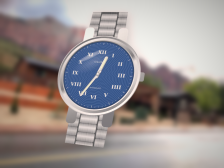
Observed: 12.35
